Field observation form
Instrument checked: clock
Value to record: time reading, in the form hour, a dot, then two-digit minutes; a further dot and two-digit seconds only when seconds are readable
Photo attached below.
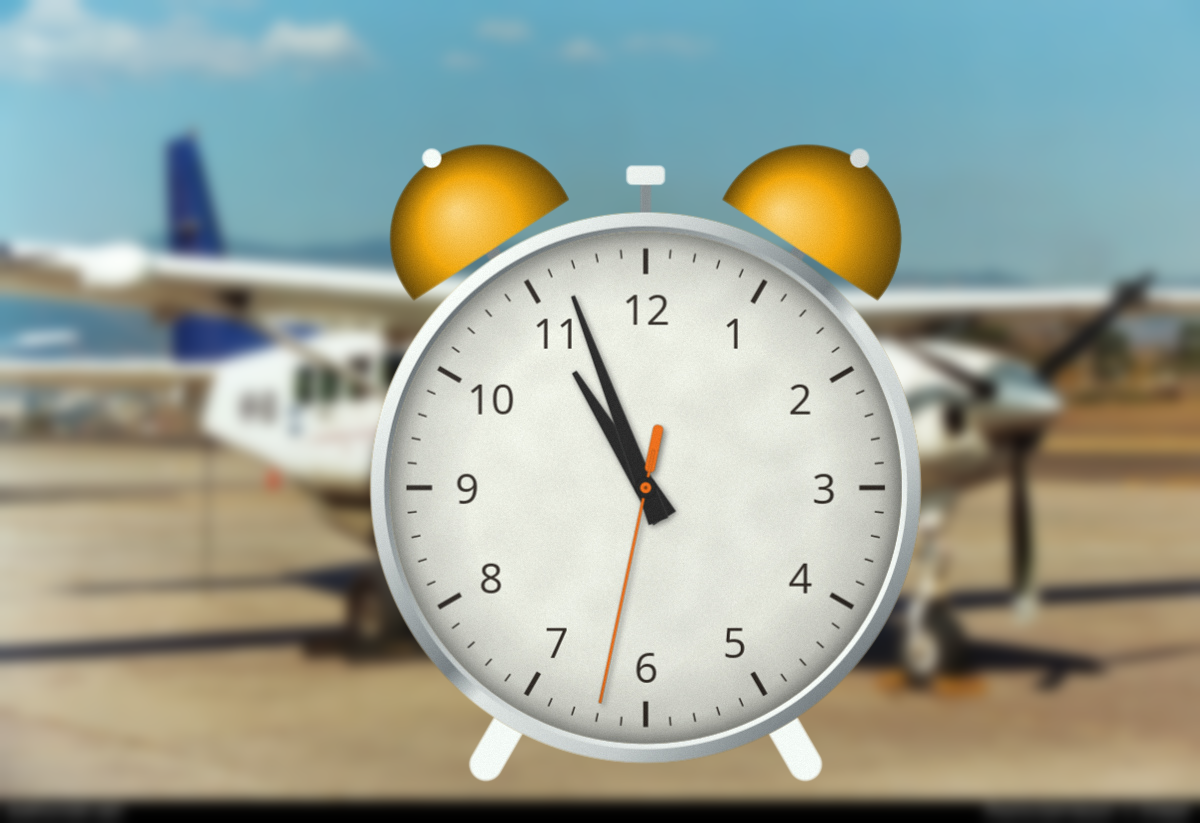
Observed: 10.56.32
